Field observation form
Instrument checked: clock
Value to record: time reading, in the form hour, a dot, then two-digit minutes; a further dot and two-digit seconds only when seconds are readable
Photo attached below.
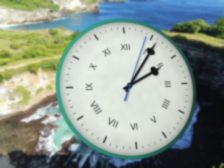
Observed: 2.06.04
